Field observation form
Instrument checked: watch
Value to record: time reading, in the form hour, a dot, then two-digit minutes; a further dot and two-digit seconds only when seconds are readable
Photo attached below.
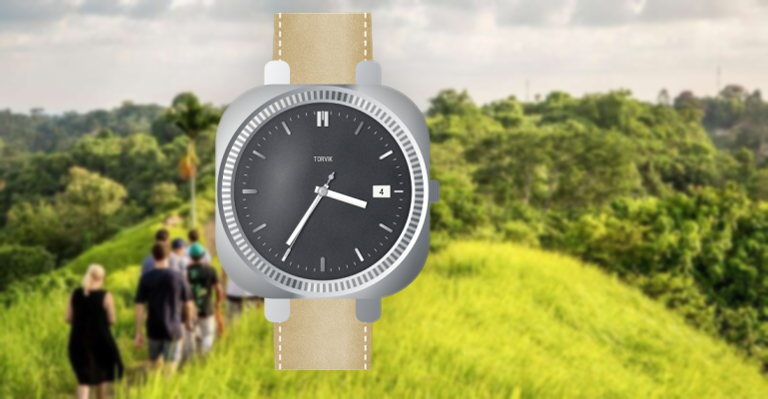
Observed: 3.35.35
